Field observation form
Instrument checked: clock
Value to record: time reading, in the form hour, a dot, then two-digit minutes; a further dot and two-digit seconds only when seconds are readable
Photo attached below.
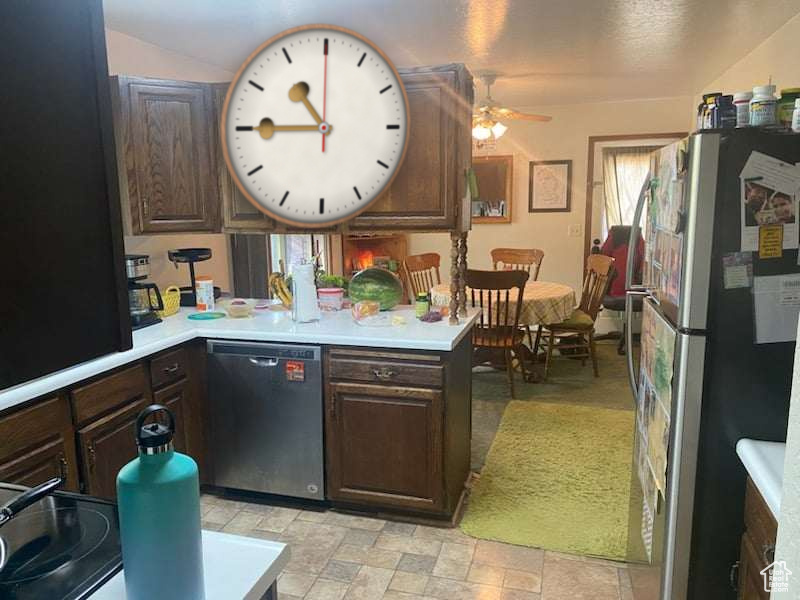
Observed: 10.45.00
